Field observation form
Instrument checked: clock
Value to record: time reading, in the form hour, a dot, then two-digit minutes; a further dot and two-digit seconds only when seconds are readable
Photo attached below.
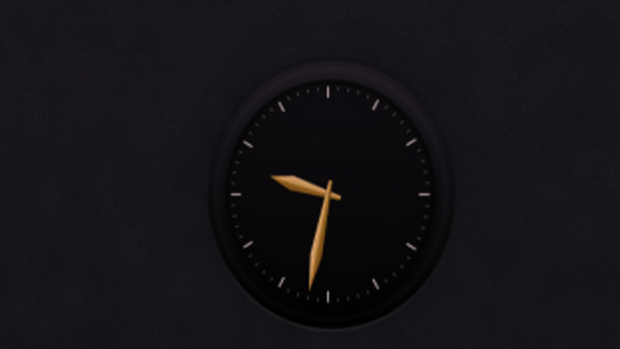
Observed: 9.32
